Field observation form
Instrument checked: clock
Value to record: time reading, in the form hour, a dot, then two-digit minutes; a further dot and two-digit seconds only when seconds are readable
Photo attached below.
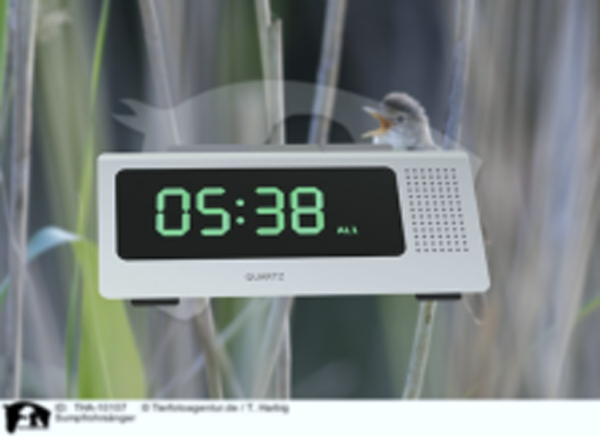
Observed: 5.38
